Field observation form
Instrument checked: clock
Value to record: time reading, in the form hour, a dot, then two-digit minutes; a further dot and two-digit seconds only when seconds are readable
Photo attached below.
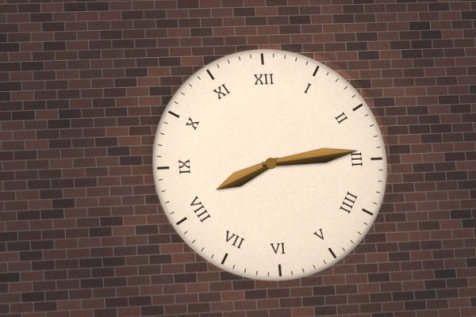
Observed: 8.14
